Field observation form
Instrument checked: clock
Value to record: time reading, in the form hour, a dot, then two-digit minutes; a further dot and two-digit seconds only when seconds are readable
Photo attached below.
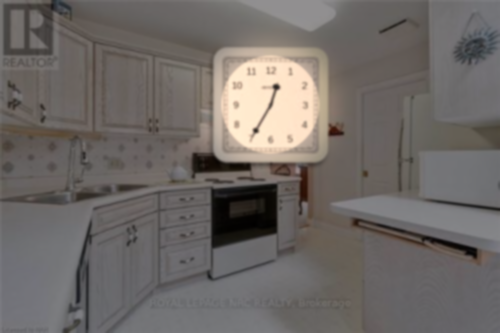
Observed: 12.35
